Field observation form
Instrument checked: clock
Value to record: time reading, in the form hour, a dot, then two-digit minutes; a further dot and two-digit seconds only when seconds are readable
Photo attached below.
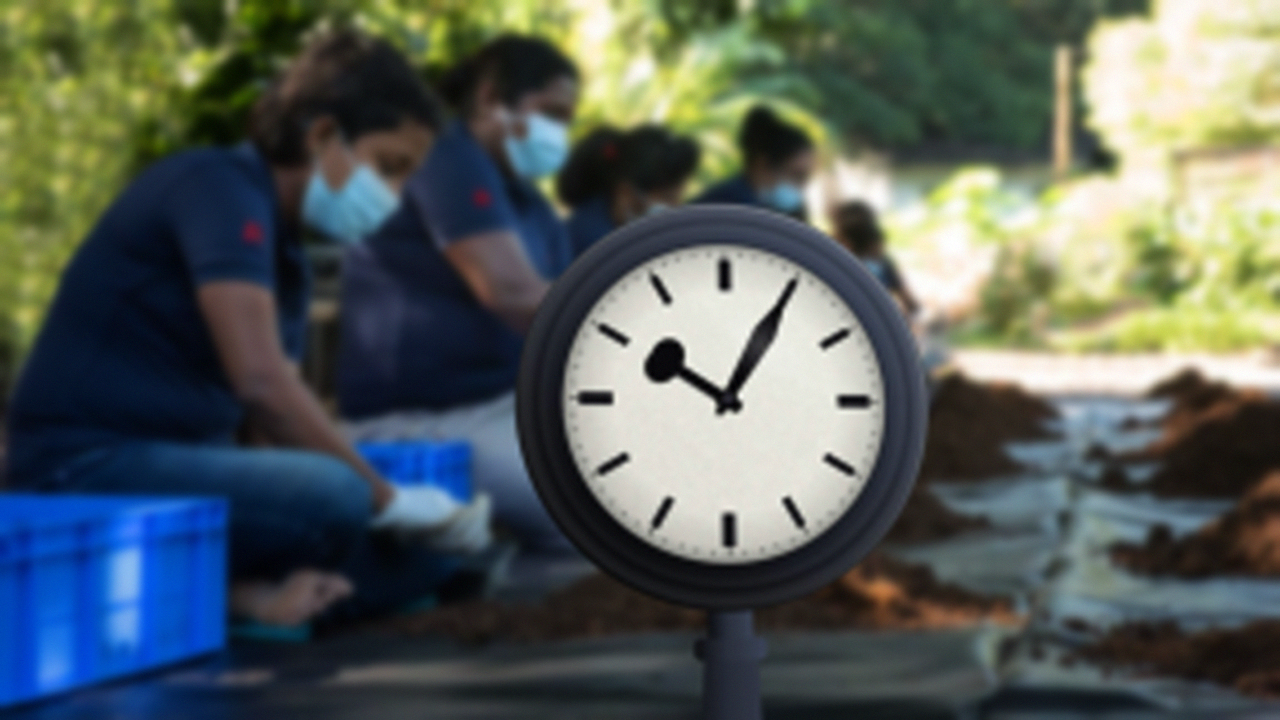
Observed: 10.05
